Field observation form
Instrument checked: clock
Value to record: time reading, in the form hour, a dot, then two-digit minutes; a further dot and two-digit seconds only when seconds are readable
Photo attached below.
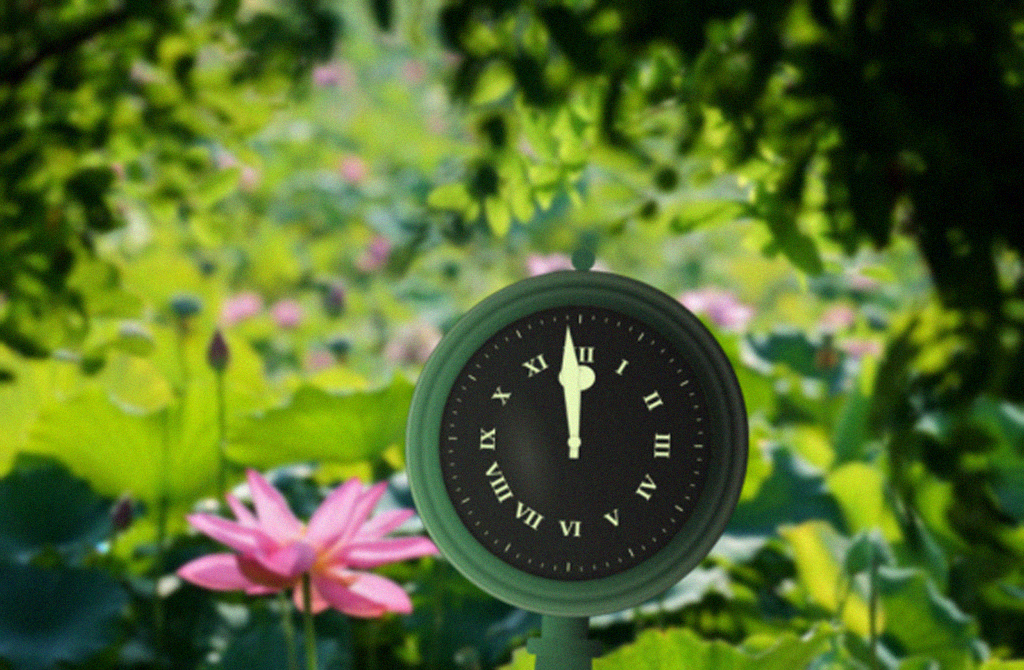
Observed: 11.59
